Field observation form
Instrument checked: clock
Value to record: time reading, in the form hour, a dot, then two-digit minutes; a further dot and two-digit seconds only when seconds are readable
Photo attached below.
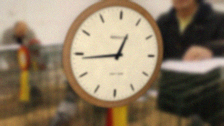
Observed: 12.44
